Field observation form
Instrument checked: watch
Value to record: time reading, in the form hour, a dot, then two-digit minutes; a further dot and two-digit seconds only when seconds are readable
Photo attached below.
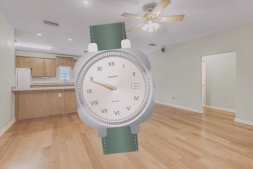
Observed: 9.49
